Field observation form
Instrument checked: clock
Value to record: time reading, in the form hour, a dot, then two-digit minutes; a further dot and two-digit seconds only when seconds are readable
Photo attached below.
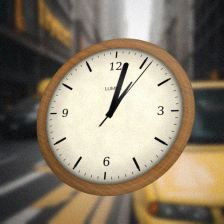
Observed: 1.02.06
